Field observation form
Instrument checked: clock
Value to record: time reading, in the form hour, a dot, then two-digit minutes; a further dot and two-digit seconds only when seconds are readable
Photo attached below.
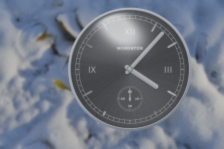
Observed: 4.07
